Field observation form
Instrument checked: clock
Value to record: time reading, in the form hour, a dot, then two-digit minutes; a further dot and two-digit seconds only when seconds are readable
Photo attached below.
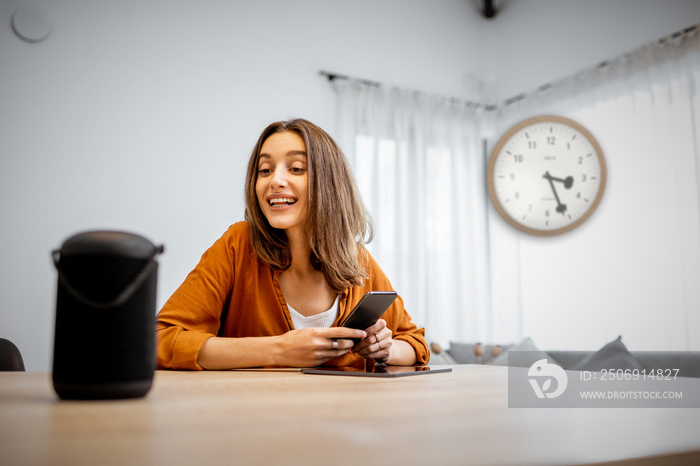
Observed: 3.26
